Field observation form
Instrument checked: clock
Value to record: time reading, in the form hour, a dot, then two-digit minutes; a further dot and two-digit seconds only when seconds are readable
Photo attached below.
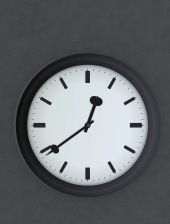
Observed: 12.39
